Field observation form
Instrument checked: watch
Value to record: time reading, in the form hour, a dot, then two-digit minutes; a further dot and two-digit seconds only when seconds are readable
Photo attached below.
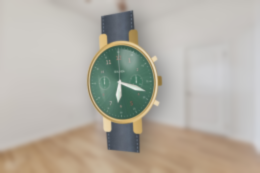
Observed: 6.18
